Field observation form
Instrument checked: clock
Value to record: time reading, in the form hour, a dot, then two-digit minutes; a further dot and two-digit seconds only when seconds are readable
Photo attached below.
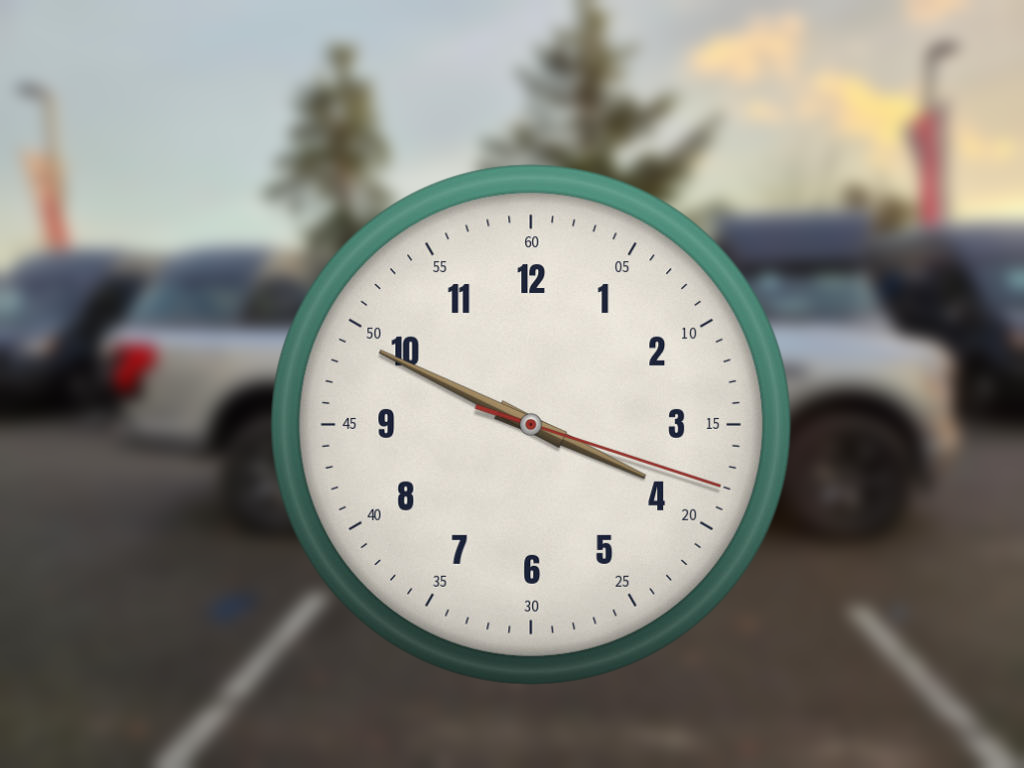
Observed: 3.49.18
